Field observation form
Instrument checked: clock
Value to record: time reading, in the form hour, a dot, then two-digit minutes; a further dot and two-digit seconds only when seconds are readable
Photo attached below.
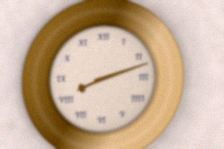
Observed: 8.12
